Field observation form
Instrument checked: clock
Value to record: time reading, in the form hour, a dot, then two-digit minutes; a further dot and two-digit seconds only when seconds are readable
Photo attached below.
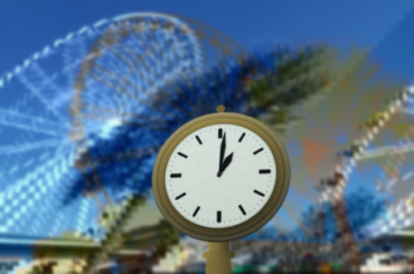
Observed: 1.01
